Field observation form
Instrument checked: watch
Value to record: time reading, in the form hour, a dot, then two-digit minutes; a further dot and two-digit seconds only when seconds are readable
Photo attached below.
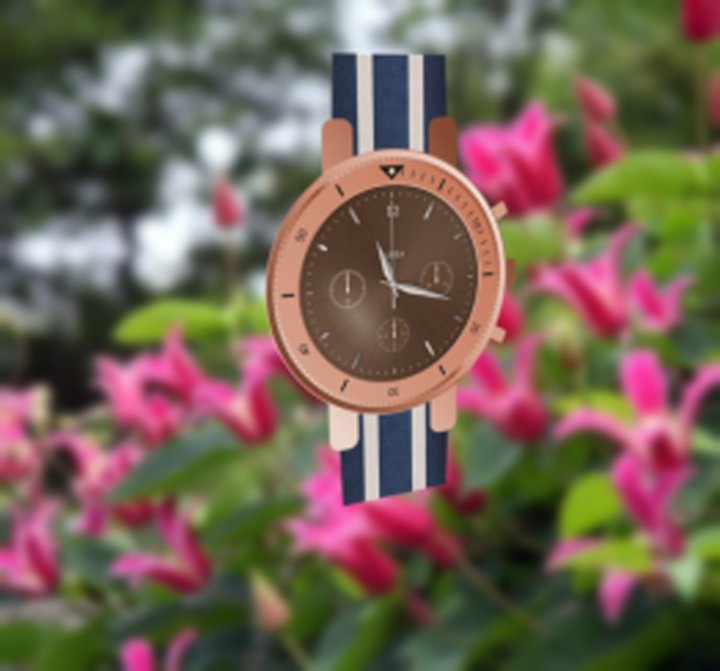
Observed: 11.18
